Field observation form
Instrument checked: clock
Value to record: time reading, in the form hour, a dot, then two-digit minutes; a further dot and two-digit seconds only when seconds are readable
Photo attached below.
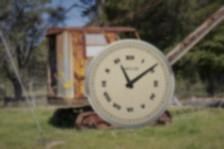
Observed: 11.09
